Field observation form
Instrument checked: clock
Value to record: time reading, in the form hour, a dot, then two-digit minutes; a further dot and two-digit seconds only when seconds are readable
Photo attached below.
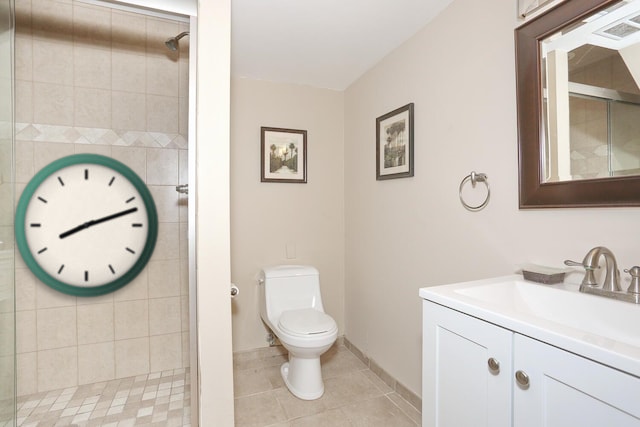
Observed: 8.12
